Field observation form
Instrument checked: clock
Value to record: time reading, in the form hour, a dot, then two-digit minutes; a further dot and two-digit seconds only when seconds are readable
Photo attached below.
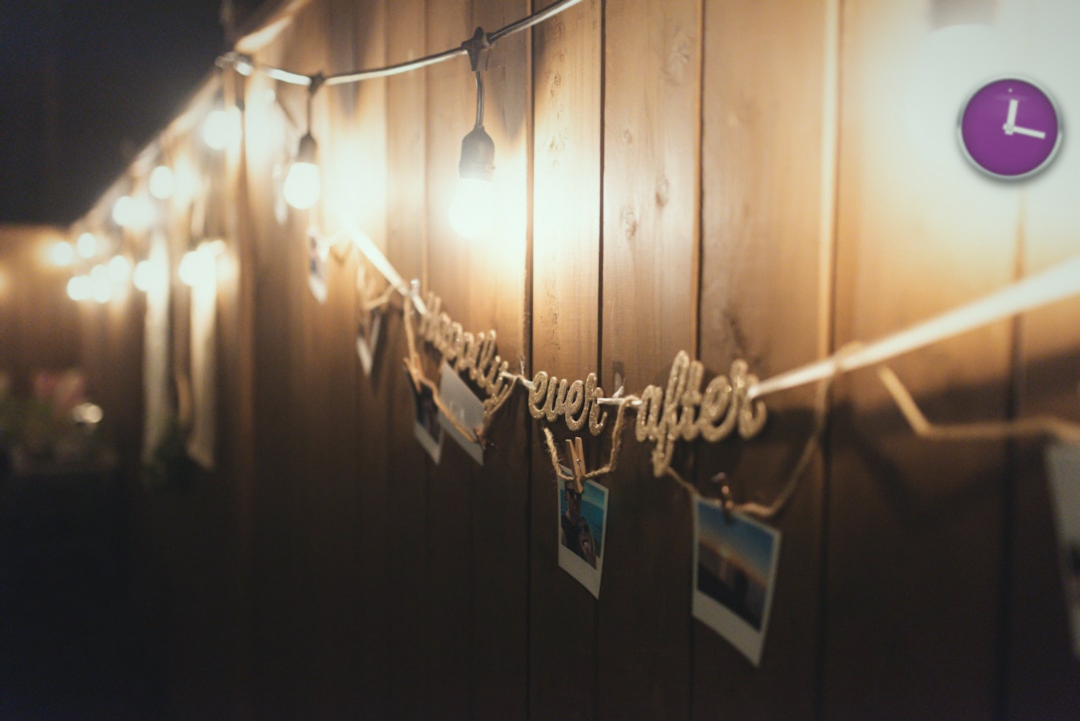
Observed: 12.17
